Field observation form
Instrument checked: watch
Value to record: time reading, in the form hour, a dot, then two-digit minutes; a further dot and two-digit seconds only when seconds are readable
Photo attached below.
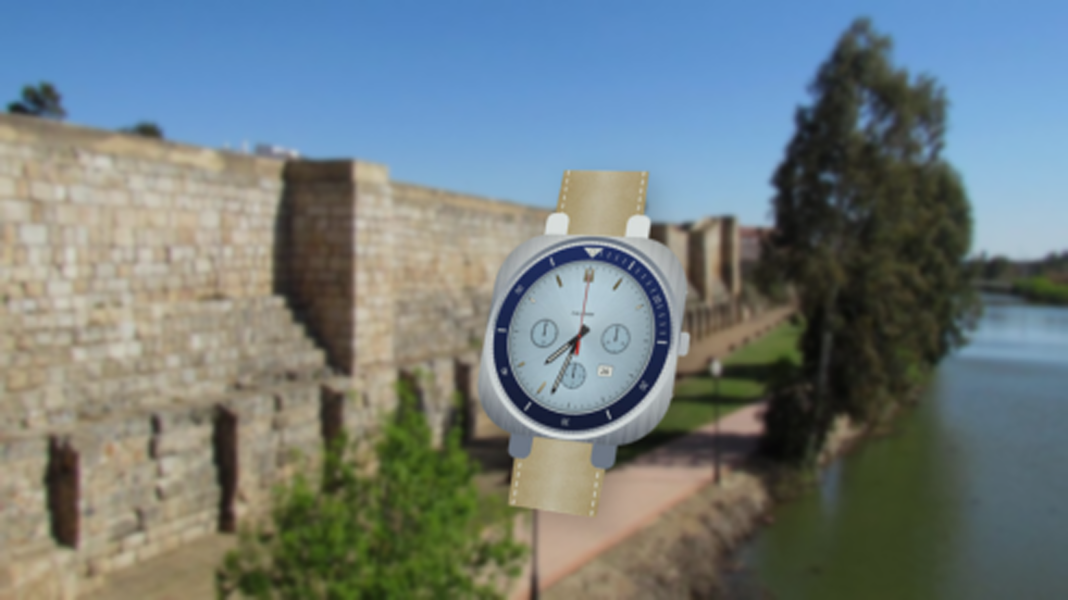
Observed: 7.33
